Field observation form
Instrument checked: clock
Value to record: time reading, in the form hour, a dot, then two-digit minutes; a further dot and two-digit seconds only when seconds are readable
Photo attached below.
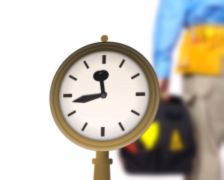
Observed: 11.43
